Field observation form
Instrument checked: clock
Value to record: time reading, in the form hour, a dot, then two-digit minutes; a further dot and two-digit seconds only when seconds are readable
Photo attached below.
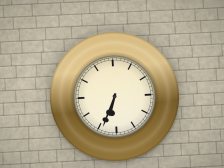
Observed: 6.34
